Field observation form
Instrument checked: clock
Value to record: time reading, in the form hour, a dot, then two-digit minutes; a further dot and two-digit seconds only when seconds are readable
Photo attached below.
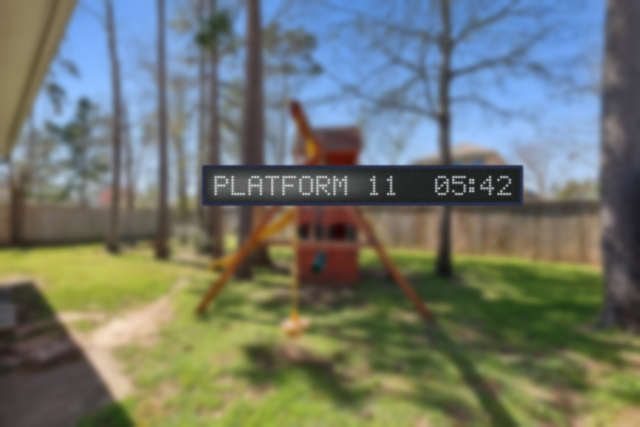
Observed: 5.42
